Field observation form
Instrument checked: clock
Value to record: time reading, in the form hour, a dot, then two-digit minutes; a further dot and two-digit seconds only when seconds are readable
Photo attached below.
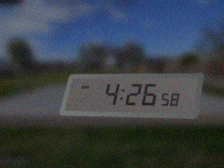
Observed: 4.26.58
